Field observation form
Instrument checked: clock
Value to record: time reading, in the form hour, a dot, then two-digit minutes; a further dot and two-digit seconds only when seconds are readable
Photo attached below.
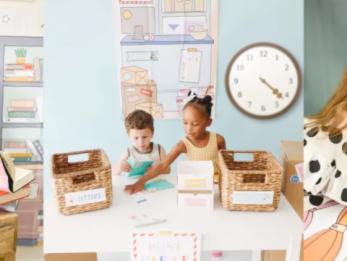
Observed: 4.22
